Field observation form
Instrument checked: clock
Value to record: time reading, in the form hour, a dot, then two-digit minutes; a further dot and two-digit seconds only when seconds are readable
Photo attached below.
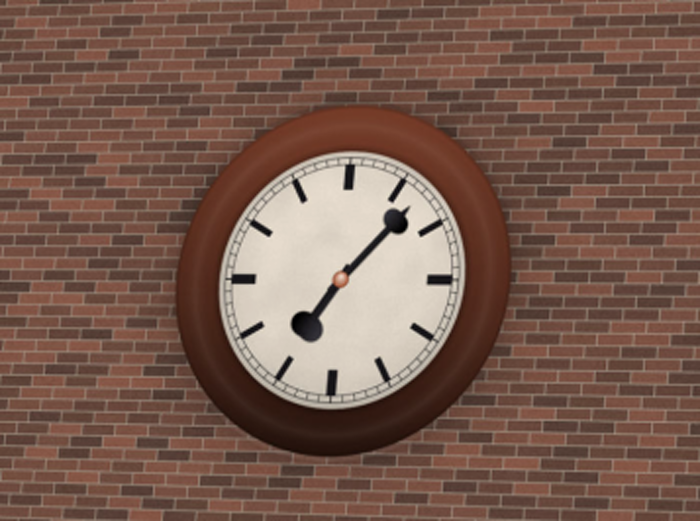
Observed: 7.07
